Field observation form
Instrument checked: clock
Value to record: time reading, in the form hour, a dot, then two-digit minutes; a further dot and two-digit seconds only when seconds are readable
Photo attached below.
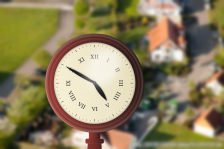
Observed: 4.50
